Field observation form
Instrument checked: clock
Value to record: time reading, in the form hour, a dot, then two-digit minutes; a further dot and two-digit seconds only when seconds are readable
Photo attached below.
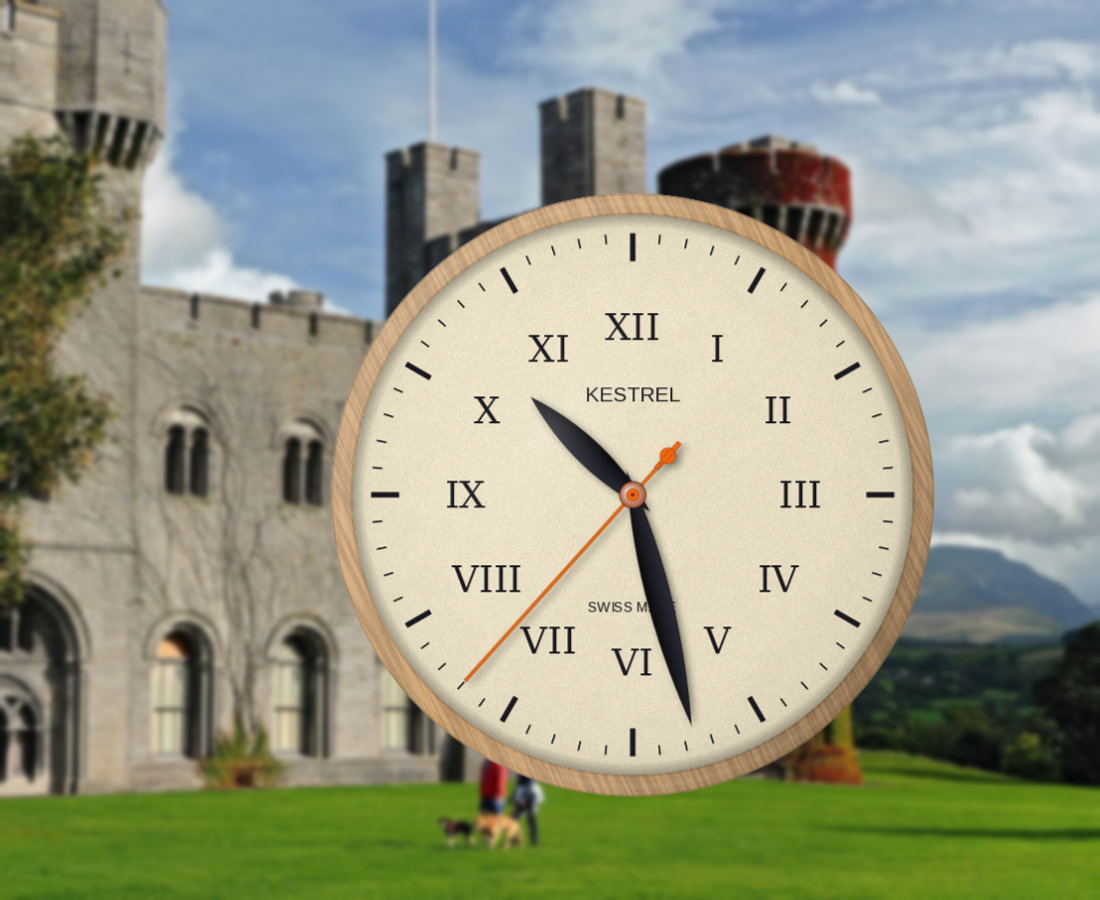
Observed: 10.27.37
